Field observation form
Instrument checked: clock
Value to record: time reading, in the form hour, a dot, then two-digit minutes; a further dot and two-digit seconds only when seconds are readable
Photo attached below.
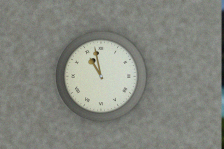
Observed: 10.58
